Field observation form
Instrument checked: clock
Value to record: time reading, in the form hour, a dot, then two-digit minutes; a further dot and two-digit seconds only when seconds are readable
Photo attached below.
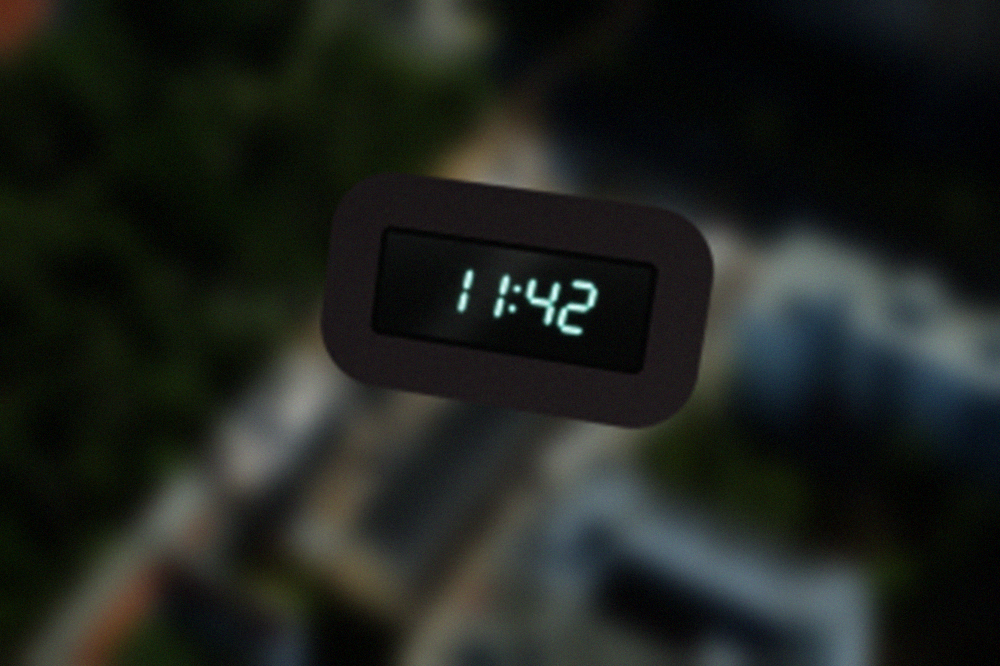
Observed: 11.42
